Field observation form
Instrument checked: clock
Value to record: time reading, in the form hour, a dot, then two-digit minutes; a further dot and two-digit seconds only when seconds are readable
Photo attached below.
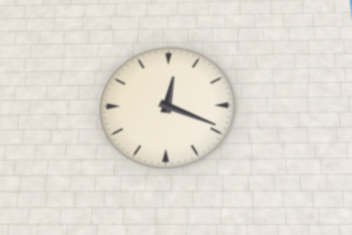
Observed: 12.19
